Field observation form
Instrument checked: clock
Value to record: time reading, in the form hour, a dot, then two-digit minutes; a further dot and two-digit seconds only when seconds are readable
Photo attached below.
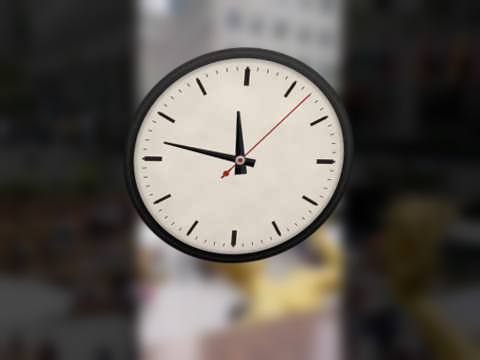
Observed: 11.47.07
